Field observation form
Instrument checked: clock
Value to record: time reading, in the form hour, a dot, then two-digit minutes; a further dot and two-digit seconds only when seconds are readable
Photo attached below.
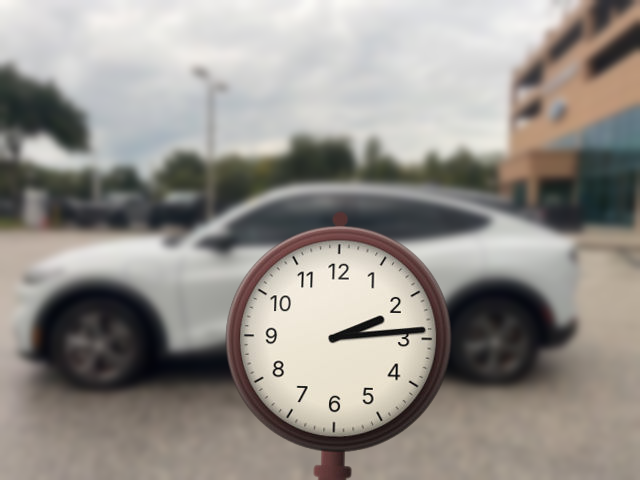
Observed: 2.14
